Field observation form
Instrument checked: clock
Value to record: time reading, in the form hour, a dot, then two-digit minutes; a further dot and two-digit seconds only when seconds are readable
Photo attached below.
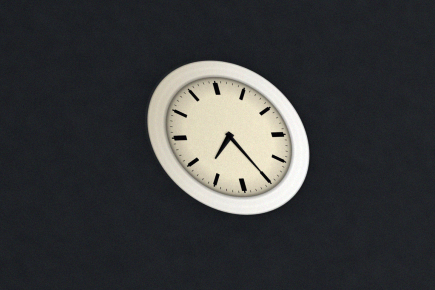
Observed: 7.25
